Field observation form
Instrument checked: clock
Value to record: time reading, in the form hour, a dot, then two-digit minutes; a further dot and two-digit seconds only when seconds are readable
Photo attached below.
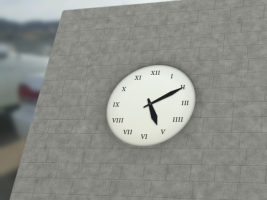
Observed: 5.10
